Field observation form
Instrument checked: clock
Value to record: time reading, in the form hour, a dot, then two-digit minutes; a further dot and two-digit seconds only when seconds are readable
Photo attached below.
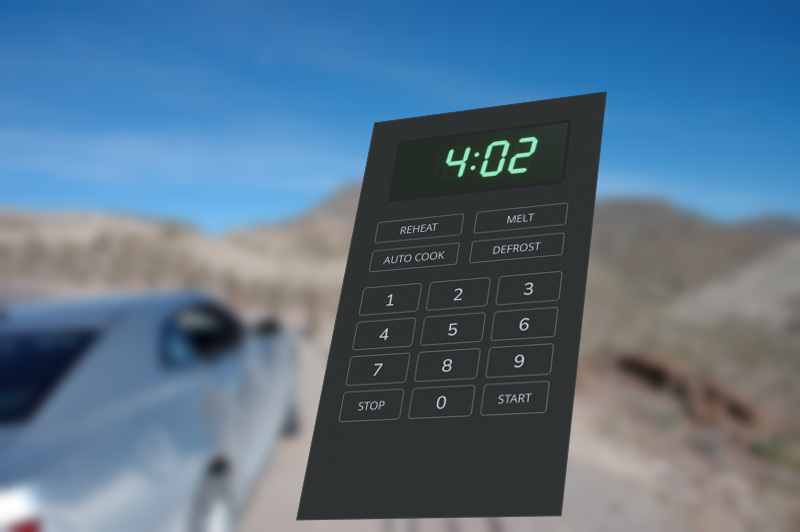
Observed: 4.02
